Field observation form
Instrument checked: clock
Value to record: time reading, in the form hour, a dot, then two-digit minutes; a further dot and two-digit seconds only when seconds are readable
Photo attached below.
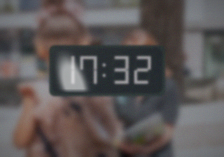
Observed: 17.32
